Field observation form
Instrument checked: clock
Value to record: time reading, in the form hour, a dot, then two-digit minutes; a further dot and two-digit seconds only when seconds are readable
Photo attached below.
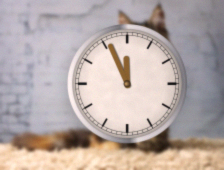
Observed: 11.56
